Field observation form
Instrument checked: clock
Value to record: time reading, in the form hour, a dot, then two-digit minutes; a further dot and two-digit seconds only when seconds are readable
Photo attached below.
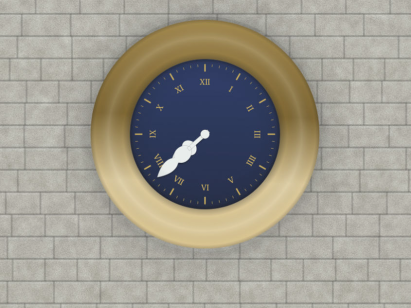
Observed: 7.38
